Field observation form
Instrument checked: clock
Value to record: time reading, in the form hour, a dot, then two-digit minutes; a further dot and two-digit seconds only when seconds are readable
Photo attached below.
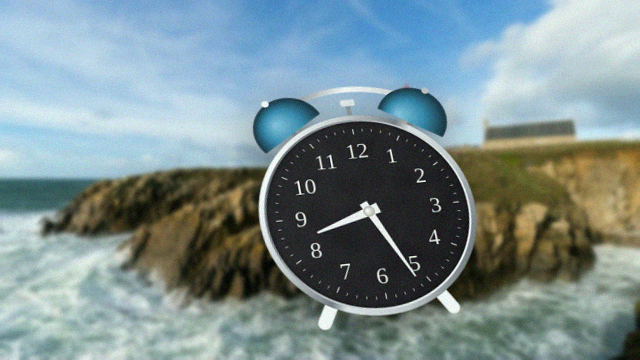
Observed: 8.26
